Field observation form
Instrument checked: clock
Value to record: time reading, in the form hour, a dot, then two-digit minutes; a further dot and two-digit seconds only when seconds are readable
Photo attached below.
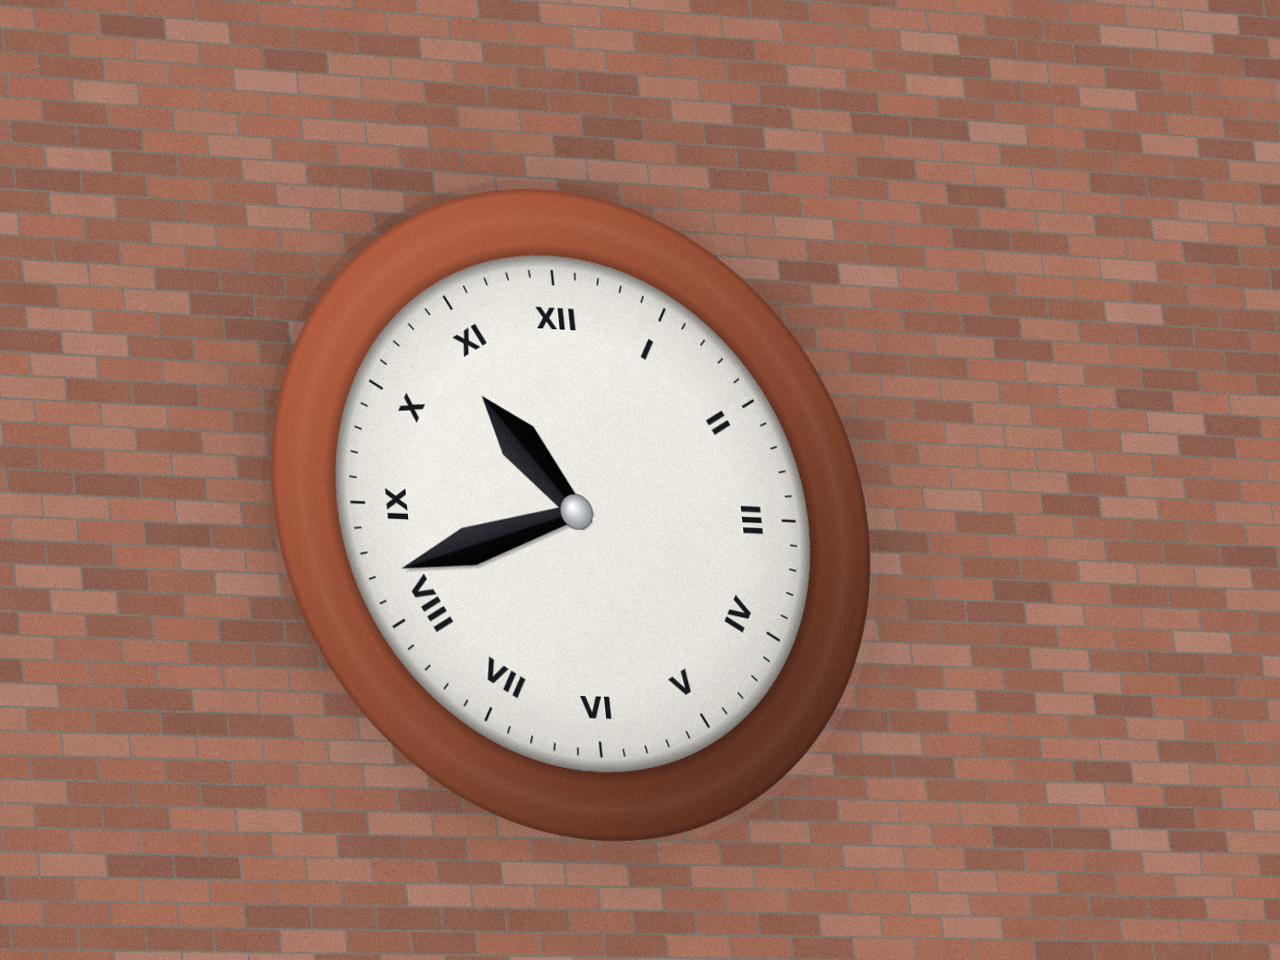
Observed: 10.42
